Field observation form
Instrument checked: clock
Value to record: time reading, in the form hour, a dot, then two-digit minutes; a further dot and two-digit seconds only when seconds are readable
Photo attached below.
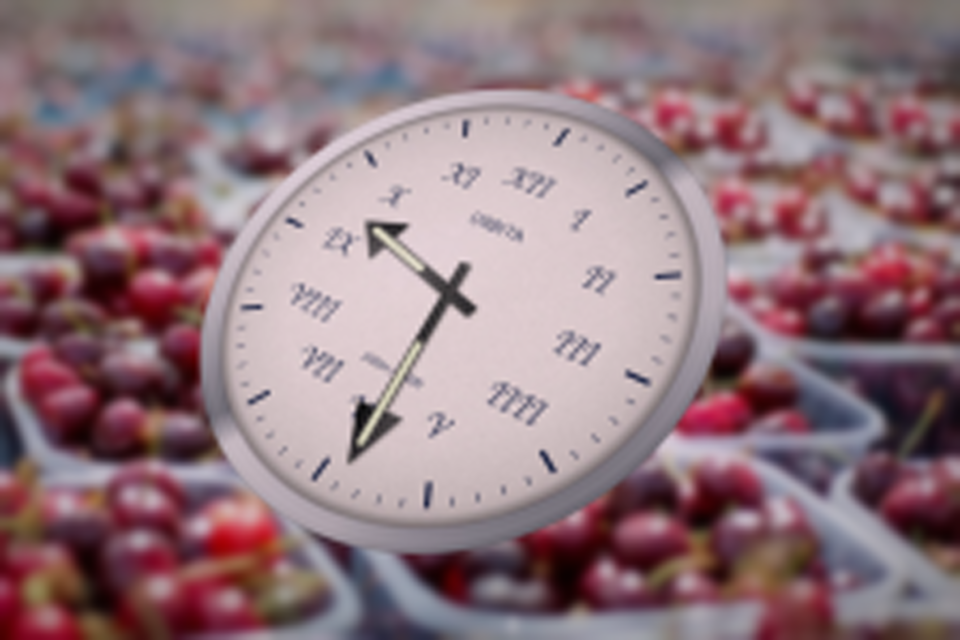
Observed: 9.29
